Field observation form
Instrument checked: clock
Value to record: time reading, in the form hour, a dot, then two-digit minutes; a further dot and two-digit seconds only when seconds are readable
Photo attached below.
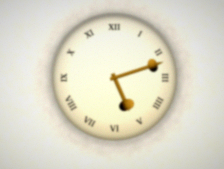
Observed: 5.12
